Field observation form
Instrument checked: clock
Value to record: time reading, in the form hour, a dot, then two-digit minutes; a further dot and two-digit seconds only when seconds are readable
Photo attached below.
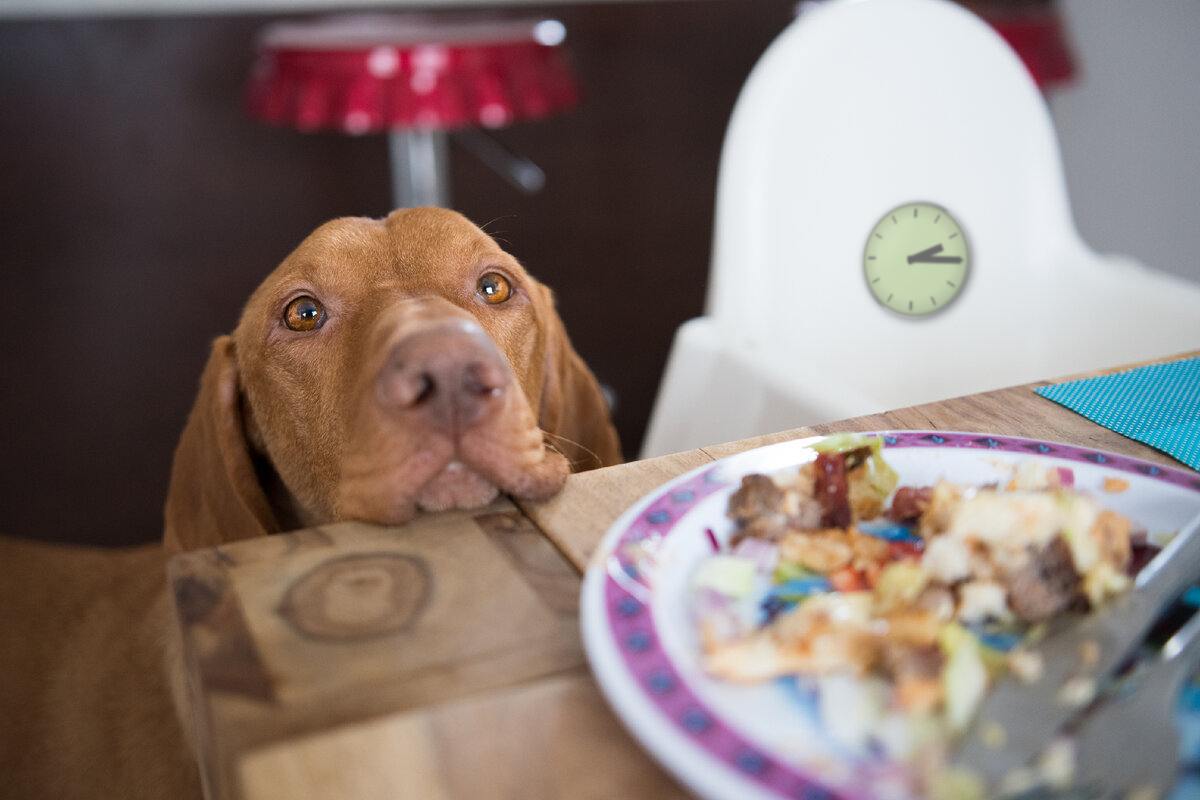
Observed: 2.15
